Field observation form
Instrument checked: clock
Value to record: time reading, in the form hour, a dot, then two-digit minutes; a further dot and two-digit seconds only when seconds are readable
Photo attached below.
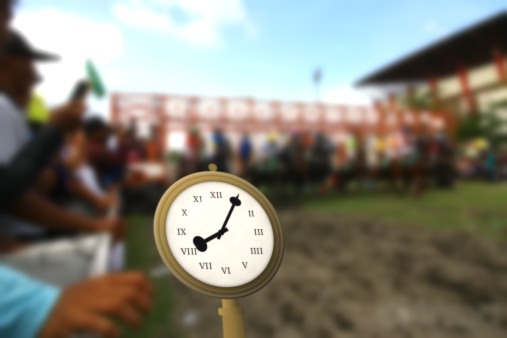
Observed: 8.05
